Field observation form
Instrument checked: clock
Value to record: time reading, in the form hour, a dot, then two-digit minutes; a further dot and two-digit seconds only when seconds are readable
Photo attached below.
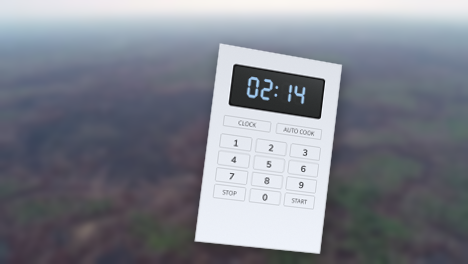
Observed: 2.14
